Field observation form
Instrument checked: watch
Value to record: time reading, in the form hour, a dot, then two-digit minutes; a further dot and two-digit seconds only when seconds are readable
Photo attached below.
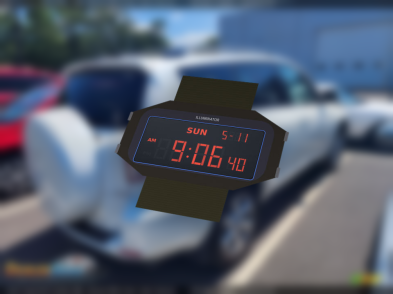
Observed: 9.06.40
